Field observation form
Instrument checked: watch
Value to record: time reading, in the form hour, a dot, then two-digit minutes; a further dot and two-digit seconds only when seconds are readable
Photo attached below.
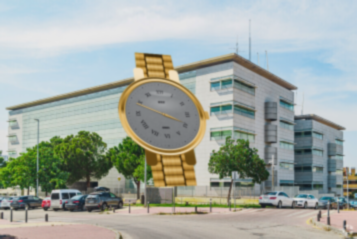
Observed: 3.49
